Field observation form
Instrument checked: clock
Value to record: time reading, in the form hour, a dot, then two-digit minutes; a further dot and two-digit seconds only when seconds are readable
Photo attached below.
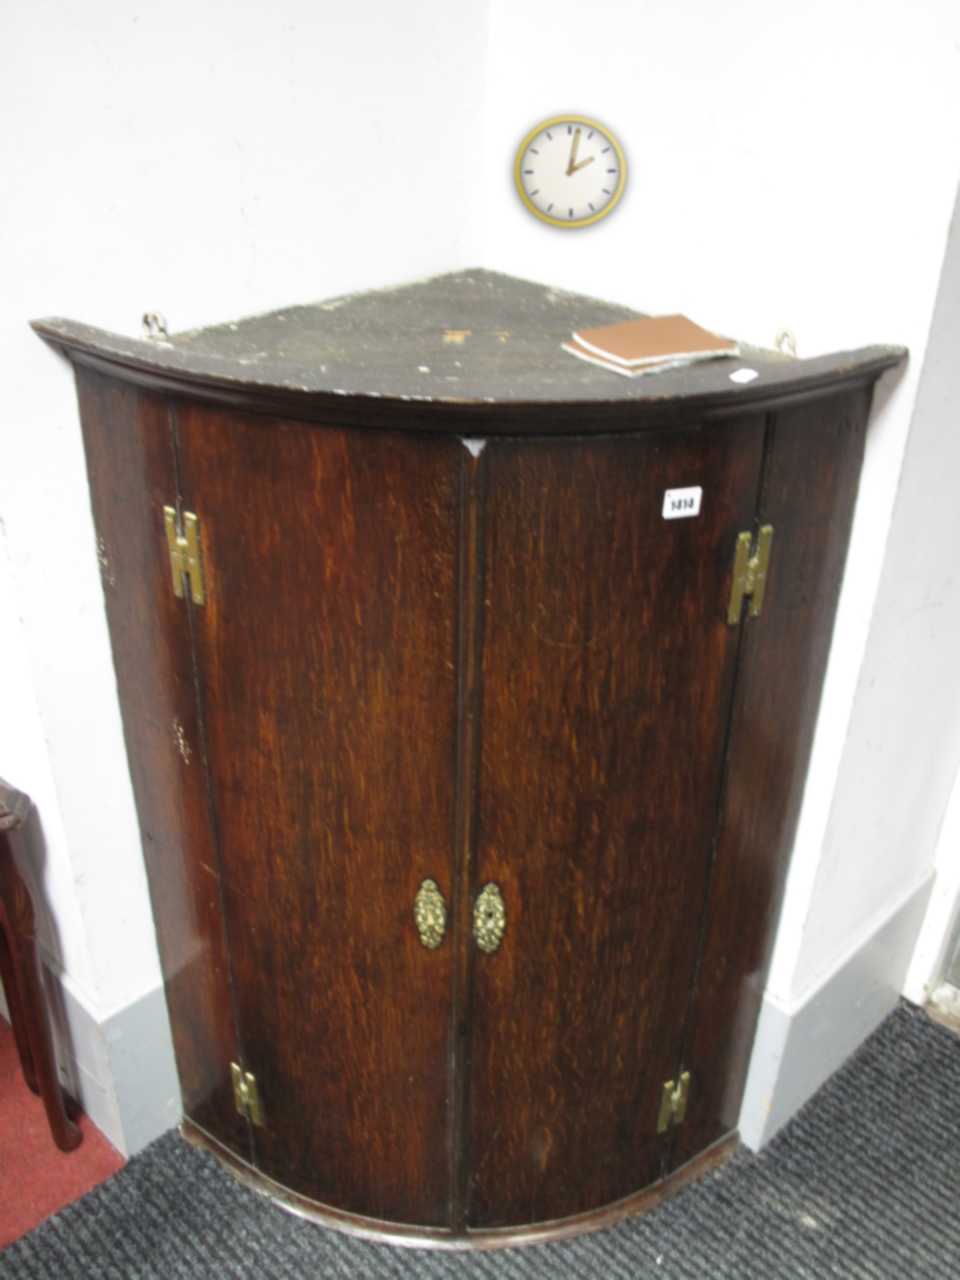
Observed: 2.02
